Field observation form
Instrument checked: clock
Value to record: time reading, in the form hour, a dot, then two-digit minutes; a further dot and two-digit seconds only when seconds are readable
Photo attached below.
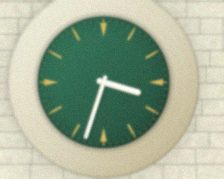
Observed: 3.33
